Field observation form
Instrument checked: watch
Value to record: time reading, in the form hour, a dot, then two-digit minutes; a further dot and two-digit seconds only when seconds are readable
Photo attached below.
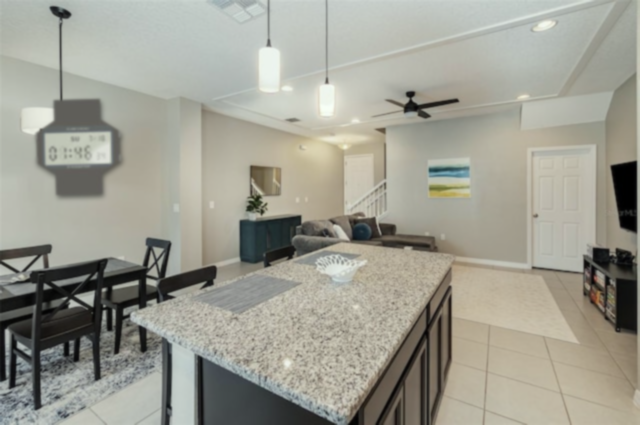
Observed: 1.46
